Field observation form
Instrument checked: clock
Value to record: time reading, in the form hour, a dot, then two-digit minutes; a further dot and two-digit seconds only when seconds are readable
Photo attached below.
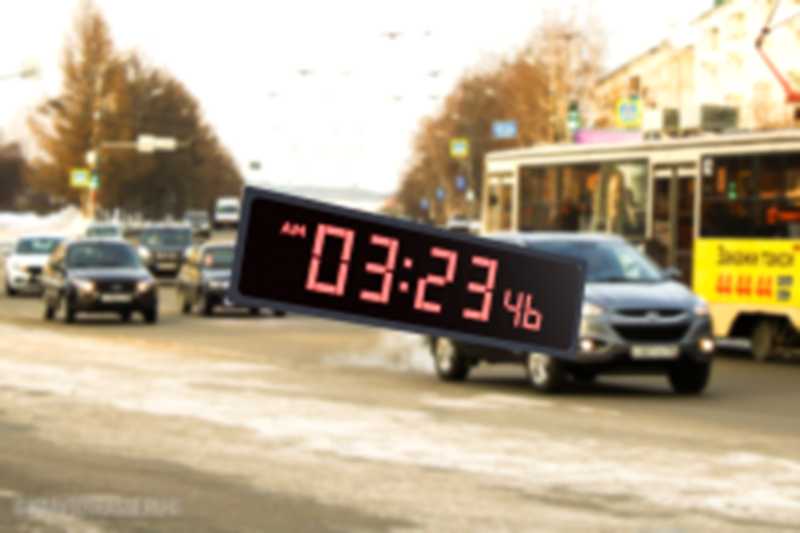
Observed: 3.23.46
